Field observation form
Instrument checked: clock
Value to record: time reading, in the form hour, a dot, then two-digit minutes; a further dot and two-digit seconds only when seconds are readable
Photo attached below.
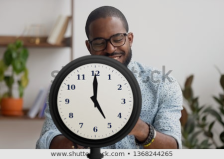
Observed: 5.00
